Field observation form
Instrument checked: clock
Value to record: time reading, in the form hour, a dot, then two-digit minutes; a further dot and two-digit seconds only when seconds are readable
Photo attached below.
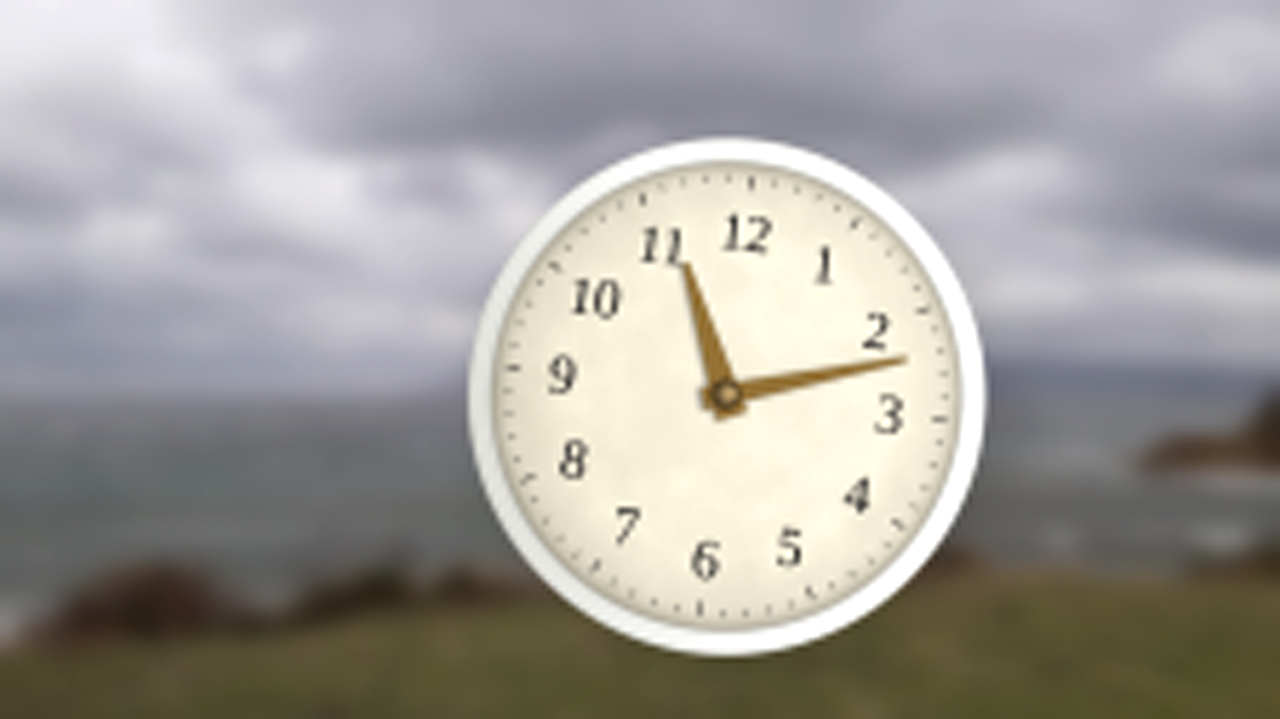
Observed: 11.12
